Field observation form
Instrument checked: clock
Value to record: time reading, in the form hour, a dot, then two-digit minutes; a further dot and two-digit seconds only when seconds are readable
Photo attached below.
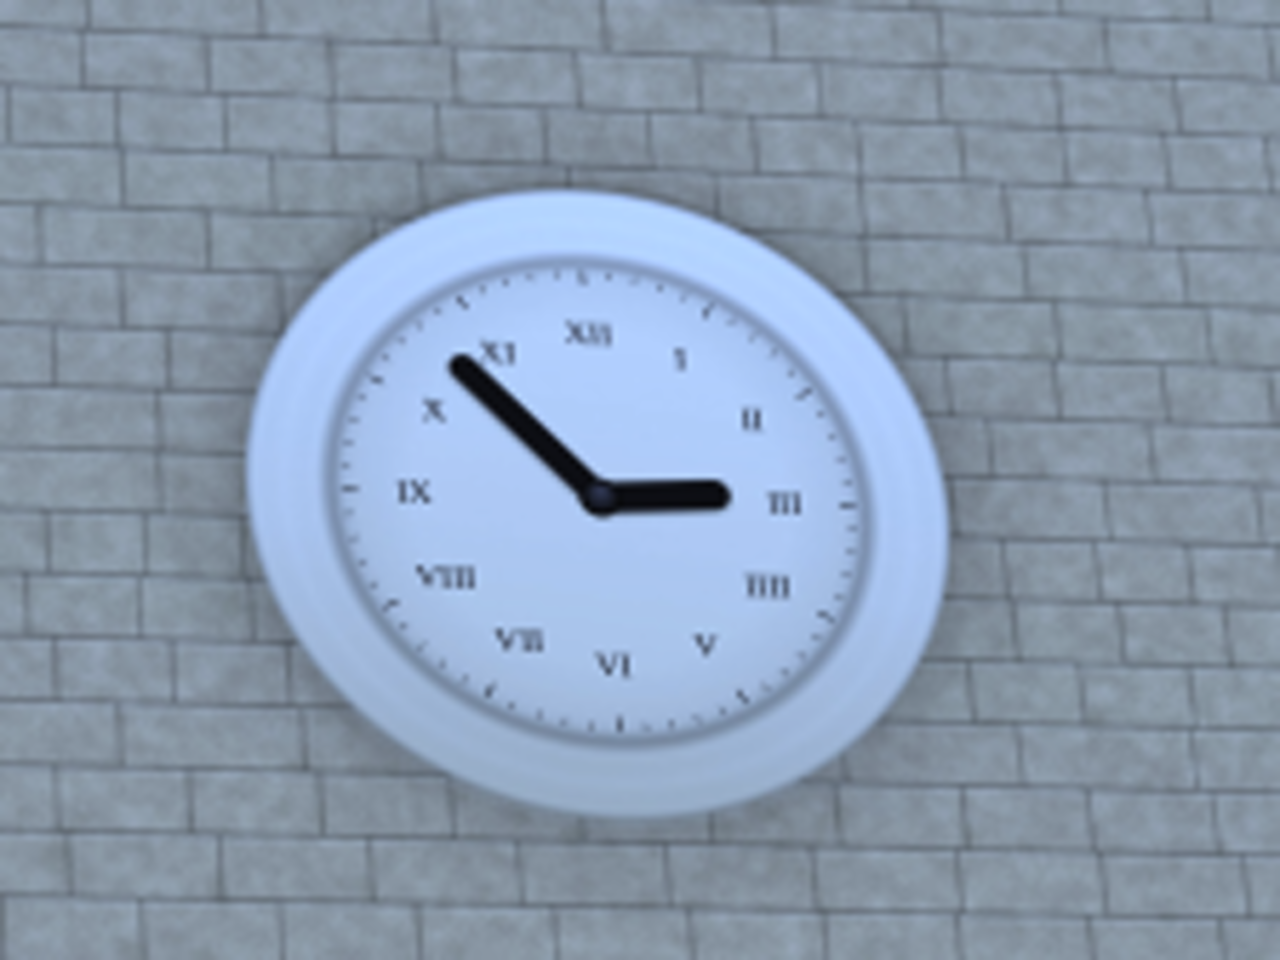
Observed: 2.53
